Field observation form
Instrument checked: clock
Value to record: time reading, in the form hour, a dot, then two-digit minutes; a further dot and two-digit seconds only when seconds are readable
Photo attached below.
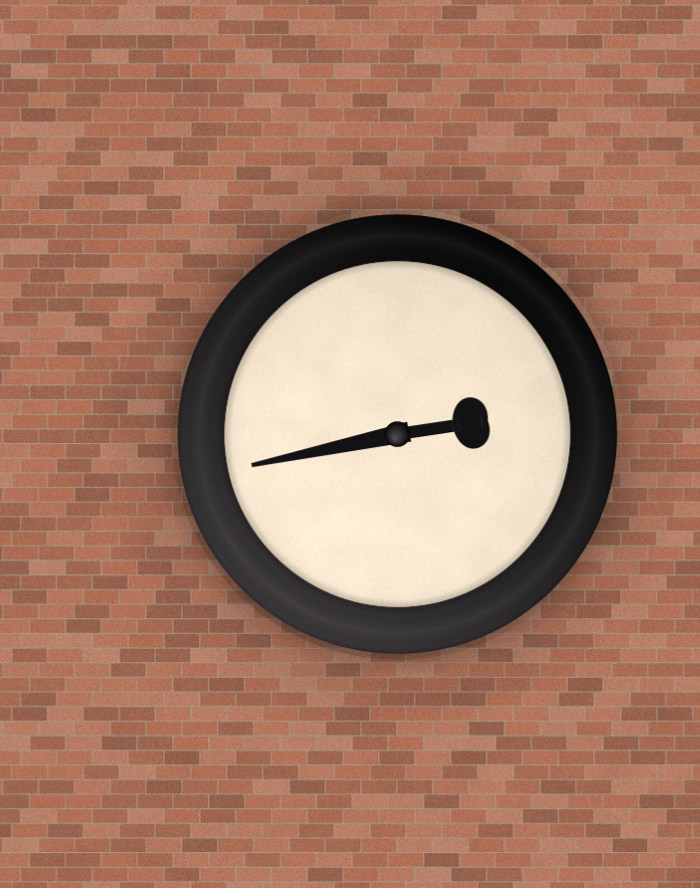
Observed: 2.43
